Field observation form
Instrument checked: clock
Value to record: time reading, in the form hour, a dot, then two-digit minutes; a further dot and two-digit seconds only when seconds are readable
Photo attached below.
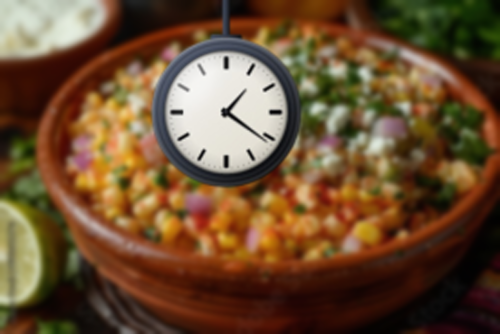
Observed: 1.21
